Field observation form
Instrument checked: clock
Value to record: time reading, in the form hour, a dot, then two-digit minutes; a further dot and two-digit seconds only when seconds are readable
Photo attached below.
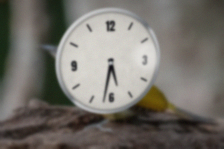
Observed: 5.32
